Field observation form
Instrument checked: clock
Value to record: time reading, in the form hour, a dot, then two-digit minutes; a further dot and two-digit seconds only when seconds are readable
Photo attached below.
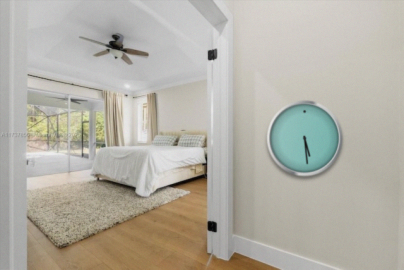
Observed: 5.29
